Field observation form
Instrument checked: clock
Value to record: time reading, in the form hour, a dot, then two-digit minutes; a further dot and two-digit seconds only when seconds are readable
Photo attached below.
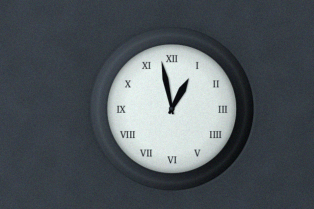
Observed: 12.58
